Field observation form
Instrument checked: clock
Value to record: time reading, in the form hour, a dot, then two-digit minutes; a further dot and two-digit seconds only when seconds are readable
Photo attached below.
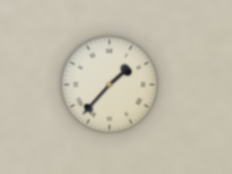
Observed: 1.37
